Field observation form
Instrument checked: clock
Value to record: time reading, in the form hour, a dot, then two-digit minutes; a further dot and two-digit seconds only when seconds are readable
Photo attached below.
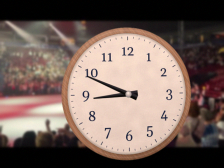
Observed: 8.49
